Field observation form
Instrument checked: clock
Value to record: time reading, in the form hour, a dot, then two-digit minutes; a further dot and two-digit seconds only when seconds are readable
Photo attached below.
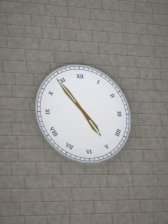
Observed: 4.54
